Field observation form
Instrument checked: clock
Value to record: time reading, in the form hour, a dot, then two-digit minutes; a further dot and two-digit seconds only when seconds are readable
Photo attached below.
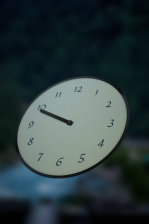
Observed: 9.49
